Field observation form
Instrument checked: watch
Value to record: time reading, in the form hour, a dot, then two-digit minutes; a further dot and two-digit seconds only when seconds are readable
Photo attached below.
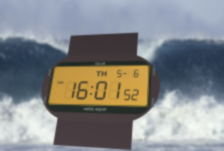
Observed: 16.01.52
